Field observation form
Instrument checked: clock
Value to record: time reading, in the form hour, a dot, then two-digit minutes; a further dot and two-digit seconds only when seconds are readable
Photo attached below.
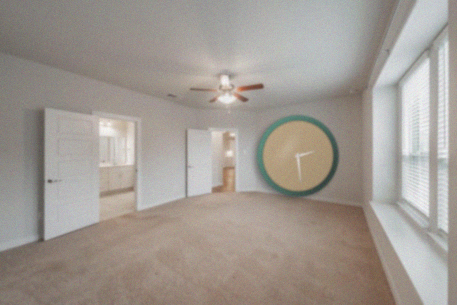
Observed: 2.29
